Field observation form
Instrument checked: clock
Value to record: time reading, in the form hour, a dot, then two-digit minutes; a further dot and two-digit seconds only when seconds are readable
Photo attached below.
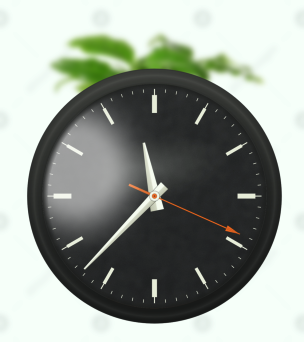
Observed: 11.37.19
